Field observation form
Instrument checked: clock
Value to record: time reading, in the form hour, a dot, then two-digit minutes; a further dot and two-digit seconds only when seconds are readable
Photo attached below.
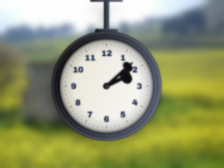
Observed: 2.08
